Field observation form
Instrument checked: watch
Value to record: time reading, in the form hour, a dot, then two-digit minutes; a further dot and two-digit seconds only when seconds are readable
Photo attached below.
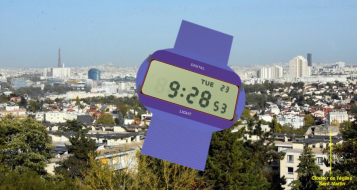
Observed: 9.28.53
